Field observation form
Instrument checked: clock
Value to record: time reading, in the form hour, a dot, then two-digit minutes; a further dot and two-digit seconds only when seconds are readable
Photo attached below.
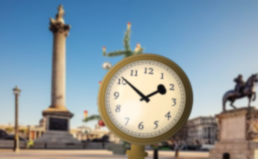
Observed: 1.51
